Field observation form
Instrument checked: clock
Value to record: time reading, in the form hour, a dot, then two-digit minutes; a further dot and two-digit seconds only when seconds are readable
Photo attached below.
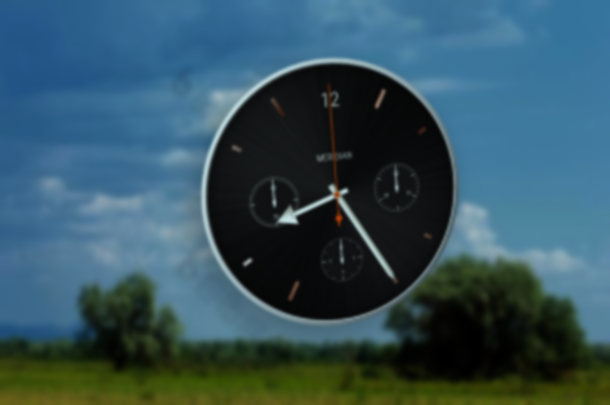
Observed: 8.25
